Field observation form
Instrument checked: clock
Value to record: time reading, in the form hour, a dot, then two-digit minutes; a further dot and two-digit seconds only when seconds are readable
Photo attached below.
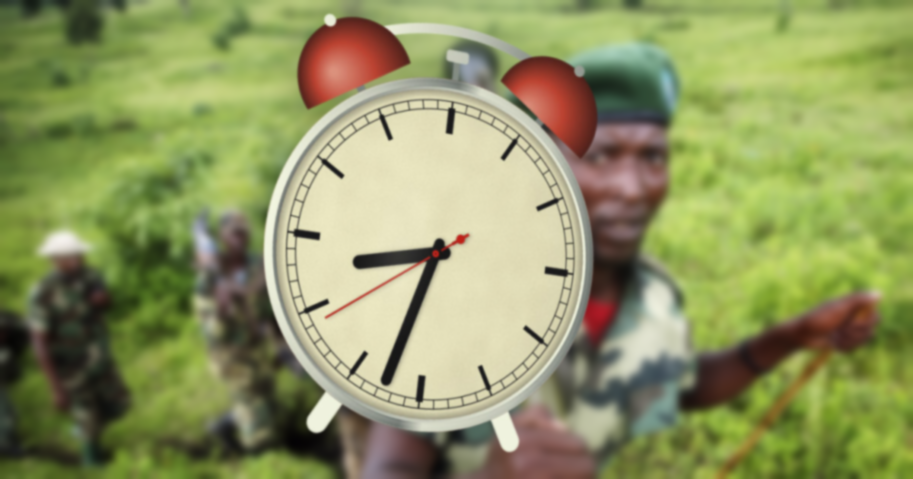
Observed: 8.32.39
